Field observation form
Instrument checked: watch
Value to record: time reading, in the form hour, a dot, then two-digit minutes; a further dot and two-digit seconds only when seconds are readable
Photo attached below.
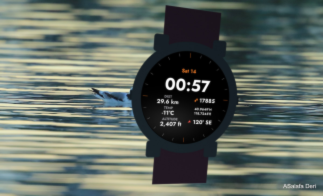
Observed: 0.57
